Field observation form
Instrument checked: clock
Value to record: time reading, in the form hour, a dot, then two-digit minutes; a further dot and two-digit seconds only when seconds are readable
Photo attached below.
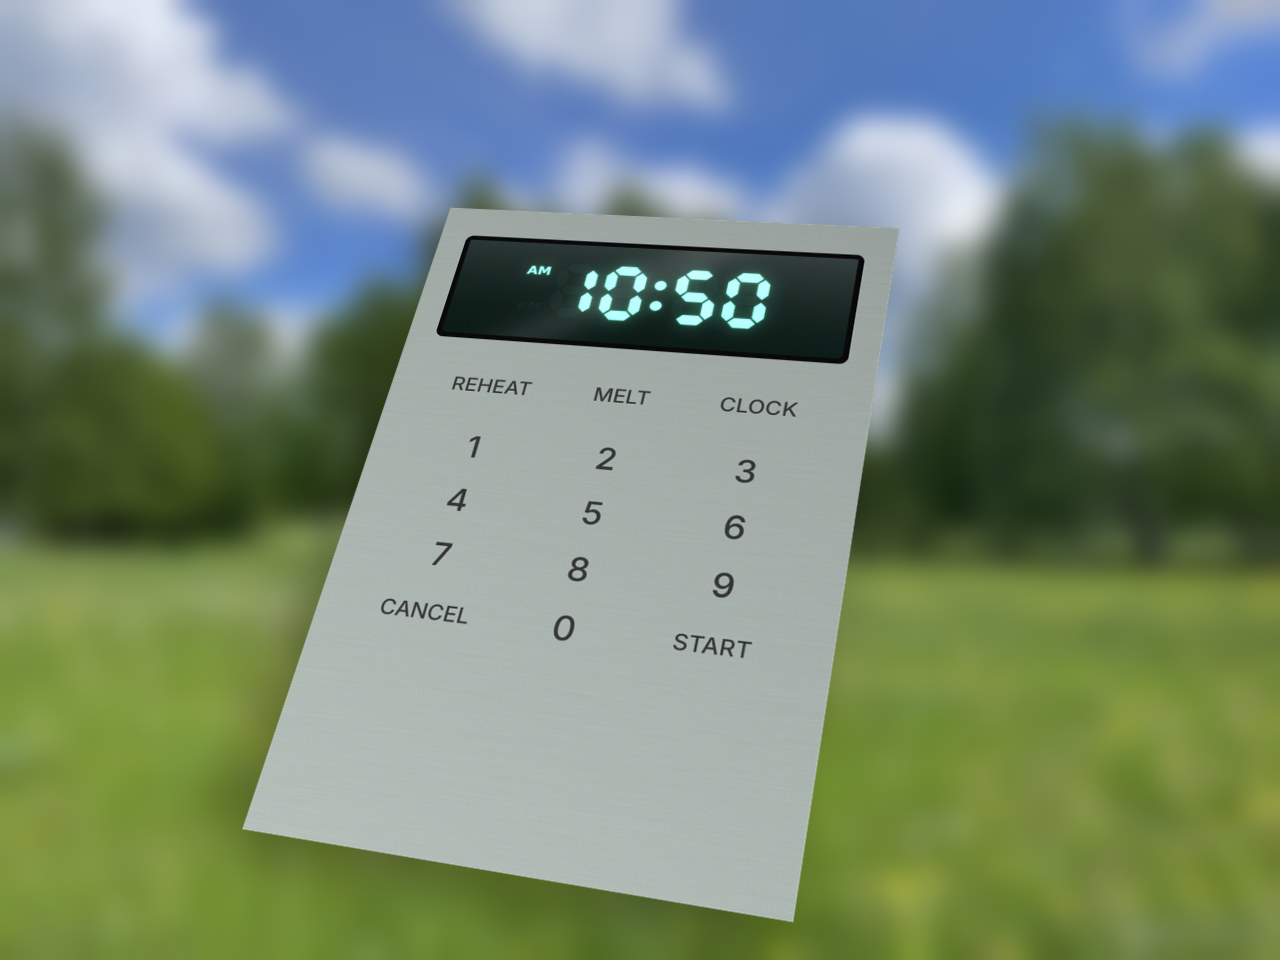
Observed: 10.50
